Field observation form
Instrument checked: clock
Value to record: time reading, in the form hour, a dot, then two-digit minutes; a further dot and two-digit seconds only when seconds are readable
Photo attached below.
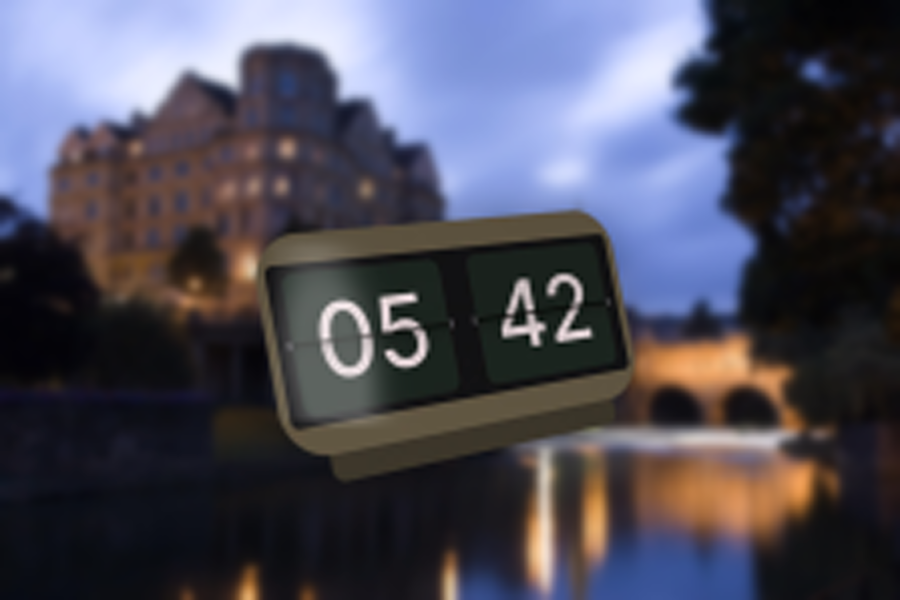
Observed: 5.42
